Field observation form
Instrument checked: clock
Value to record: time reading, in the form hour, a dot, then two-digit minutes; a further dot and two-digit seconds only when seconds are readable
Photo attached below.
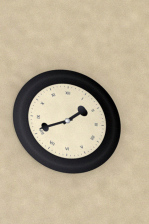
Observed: 1.41
